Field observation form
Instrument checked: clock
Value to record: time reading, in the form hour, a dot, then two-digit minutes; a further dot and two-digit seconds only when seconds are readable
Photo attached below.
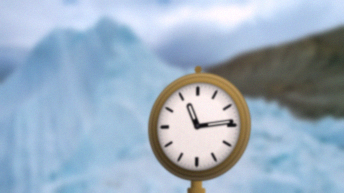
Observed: 11.14
